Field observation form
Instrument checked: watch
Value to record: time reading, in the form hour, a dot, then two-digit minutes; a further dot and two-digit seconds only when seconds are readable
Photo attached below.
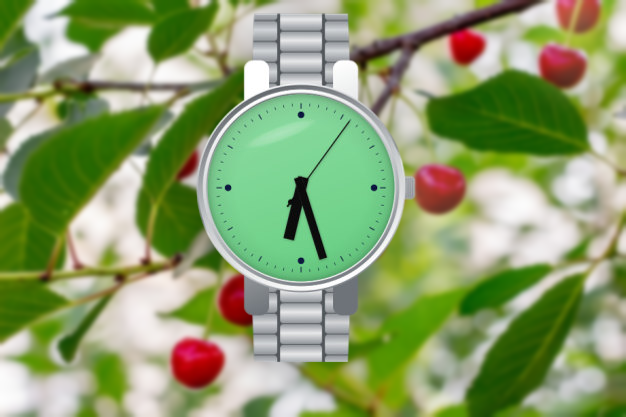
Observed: 6.27.06
